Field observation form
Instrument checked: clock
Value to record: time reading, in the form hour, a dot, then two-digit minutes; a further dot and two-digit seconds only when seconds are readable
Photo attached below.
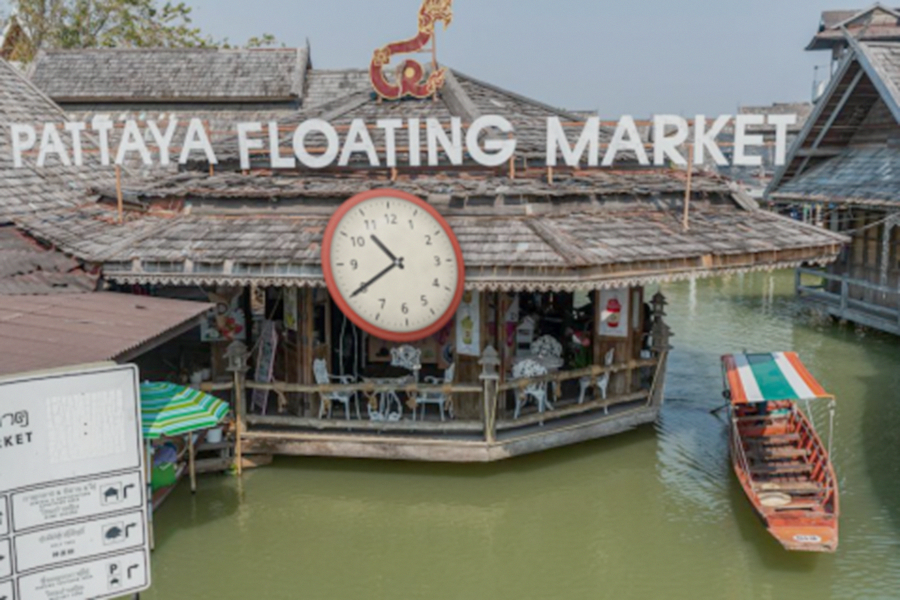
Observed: 10.40
